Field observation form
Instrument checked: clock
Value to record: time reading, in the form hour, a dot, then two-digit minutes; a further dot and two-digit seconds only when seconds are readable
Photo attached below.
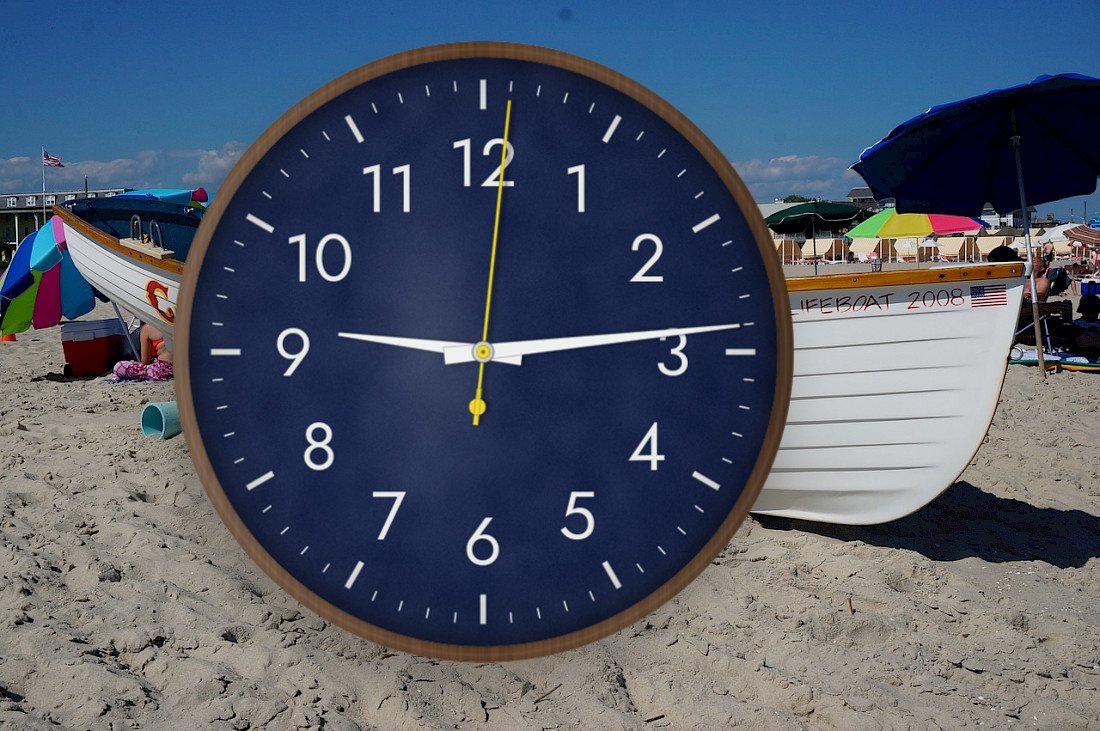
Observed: 9.14.01
